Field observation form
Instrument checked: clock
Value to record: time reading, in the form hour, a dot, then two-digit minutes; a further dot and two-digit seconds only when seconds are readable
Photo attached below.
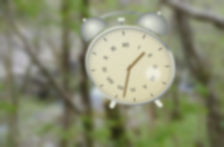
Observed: 1.33
